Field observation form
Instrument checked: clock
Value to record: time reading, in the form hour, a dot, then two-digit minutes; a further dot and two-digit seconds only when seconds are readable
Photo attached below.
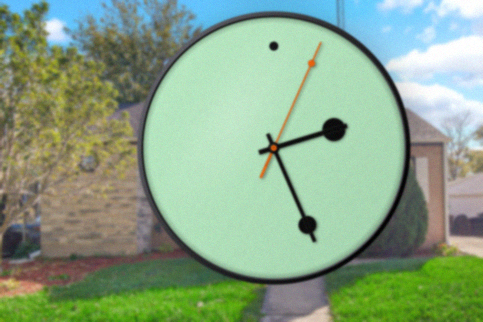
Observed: 2.26.04
